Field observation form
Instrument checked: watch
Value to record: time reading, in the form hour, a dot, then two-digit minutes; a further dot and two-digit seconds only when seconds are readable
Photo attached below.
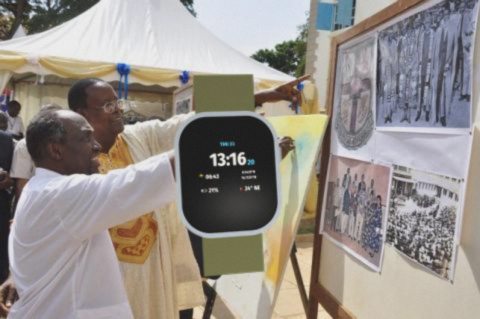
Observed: 13.16
